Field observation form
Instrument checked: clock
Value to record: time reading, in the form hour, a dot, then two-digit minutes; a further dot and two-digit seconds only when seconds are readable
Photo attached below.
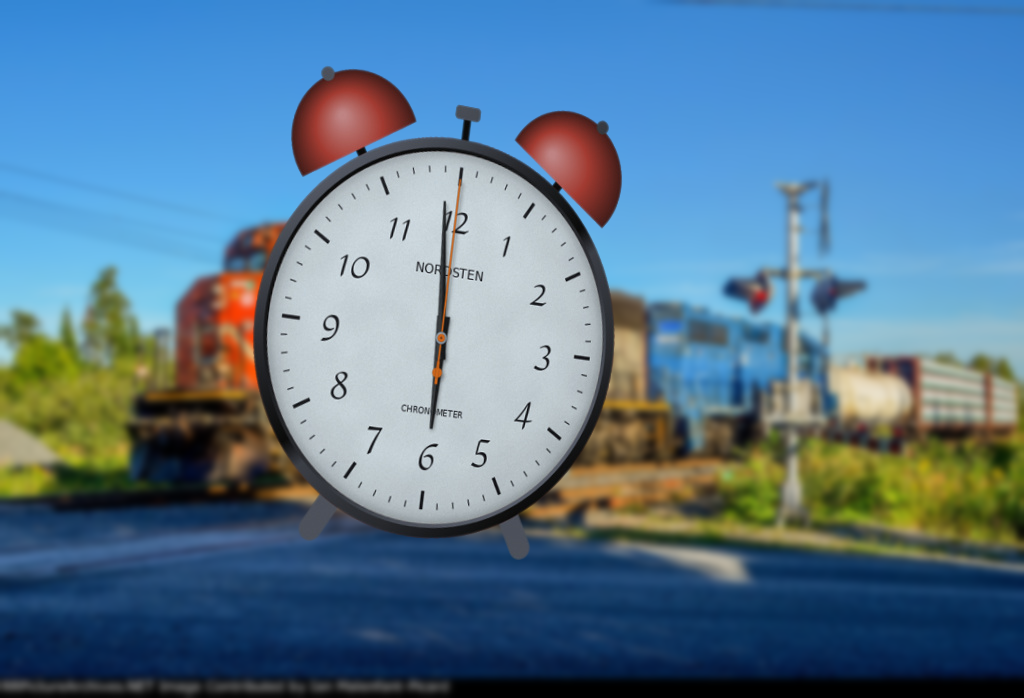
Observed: 5.59.00
